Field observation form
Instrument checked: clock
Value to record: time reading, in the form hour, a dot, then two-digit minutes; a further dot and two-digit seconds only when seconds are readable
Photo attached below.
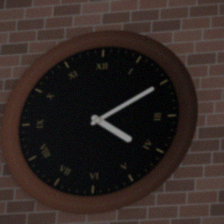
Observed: 4.10
